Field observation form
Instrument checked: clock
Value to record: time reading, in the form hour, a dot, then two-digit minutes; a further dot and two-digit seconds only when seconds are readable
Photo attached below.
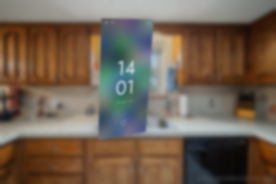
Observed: 14.01
